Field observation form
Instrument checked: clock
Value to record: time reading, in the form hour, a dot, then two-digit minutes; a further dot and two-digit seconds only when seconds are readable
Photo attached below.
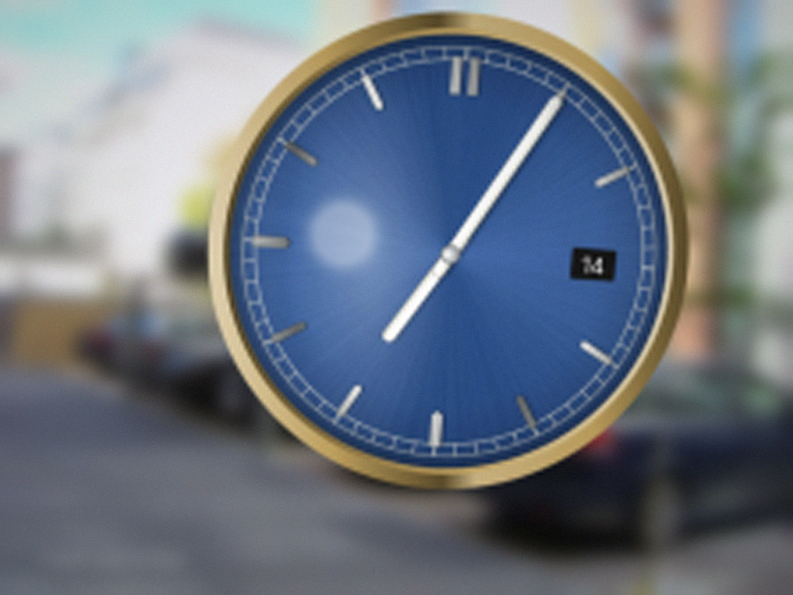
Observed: 7.05
